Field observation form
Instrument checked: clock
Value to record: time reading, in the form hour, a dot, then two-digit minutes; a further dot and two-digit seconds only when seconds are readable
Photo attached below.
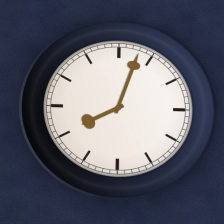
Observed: 8.03
